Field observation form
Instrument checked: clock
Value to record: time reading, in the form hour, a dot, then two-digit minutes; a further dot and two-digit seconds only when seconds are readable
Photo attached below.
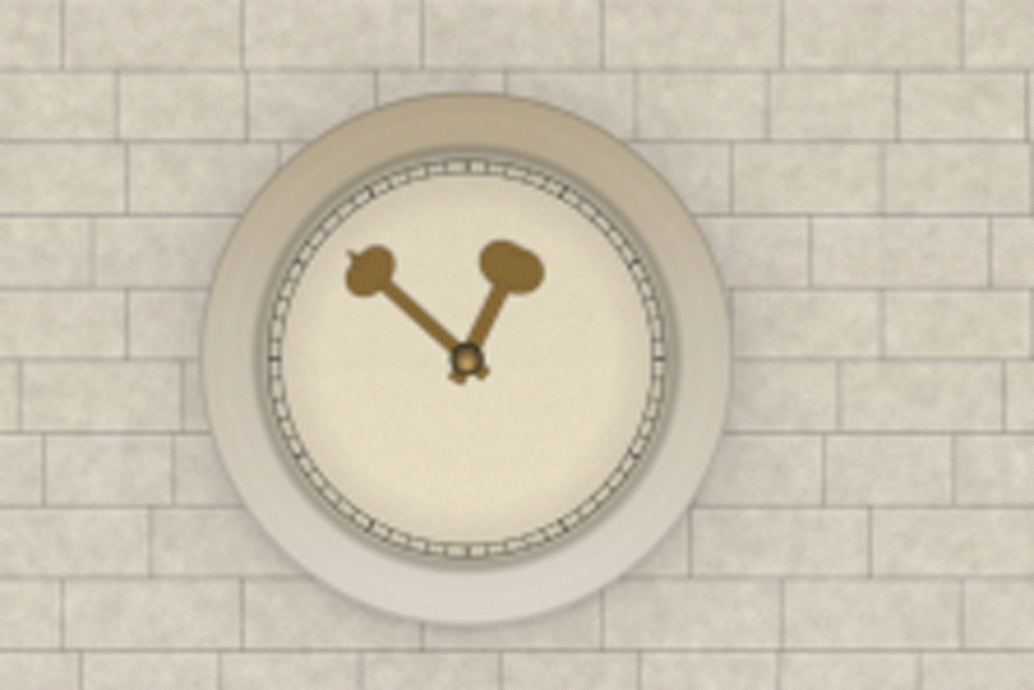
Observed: 12.52
